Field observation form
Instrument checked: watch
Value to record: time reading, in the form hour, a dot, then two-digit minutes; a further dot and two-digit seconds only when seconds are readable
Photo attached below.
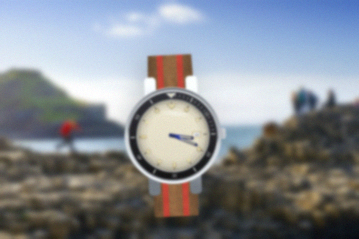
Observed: 3.19
